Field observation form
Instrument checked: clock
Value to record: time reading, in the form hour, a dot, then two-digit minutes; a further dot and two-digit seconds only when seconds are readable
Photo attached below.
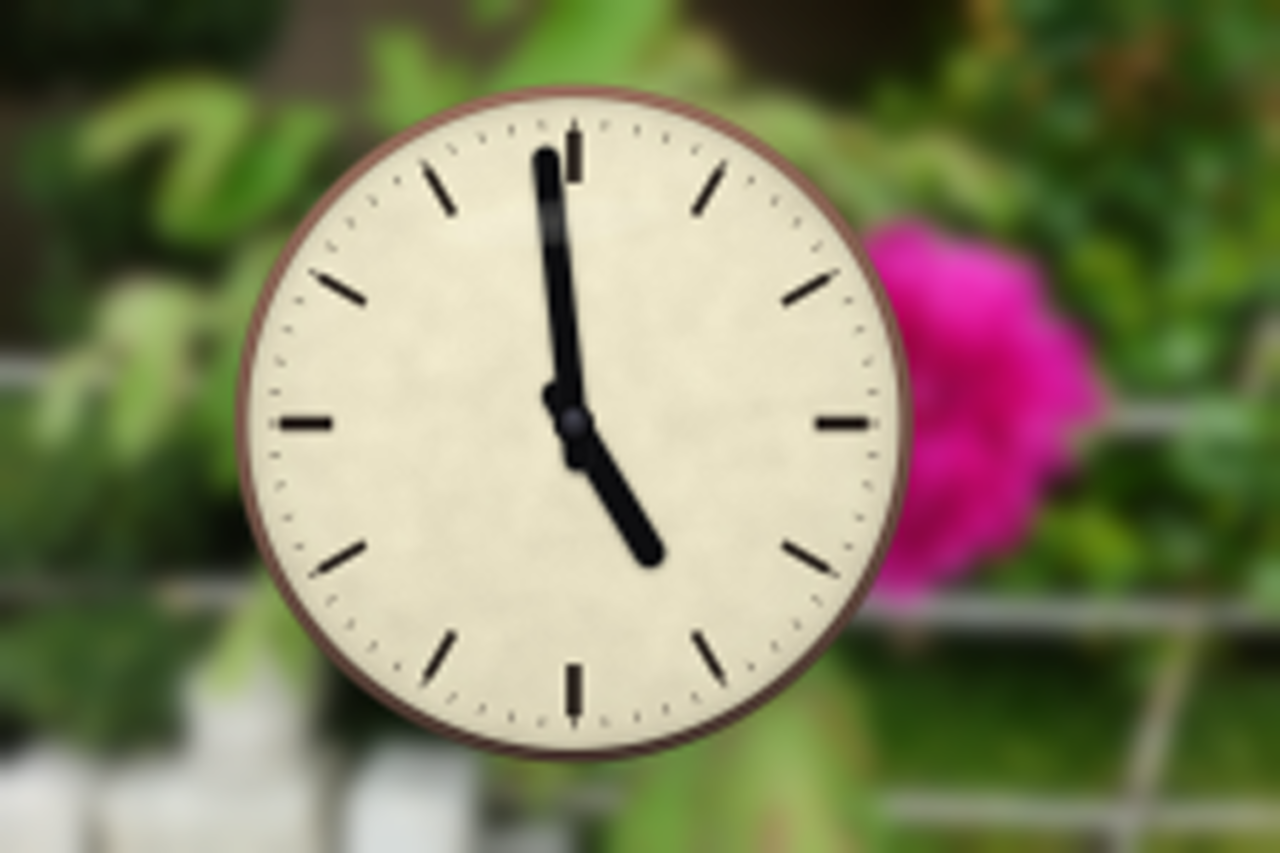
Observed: 4.59
